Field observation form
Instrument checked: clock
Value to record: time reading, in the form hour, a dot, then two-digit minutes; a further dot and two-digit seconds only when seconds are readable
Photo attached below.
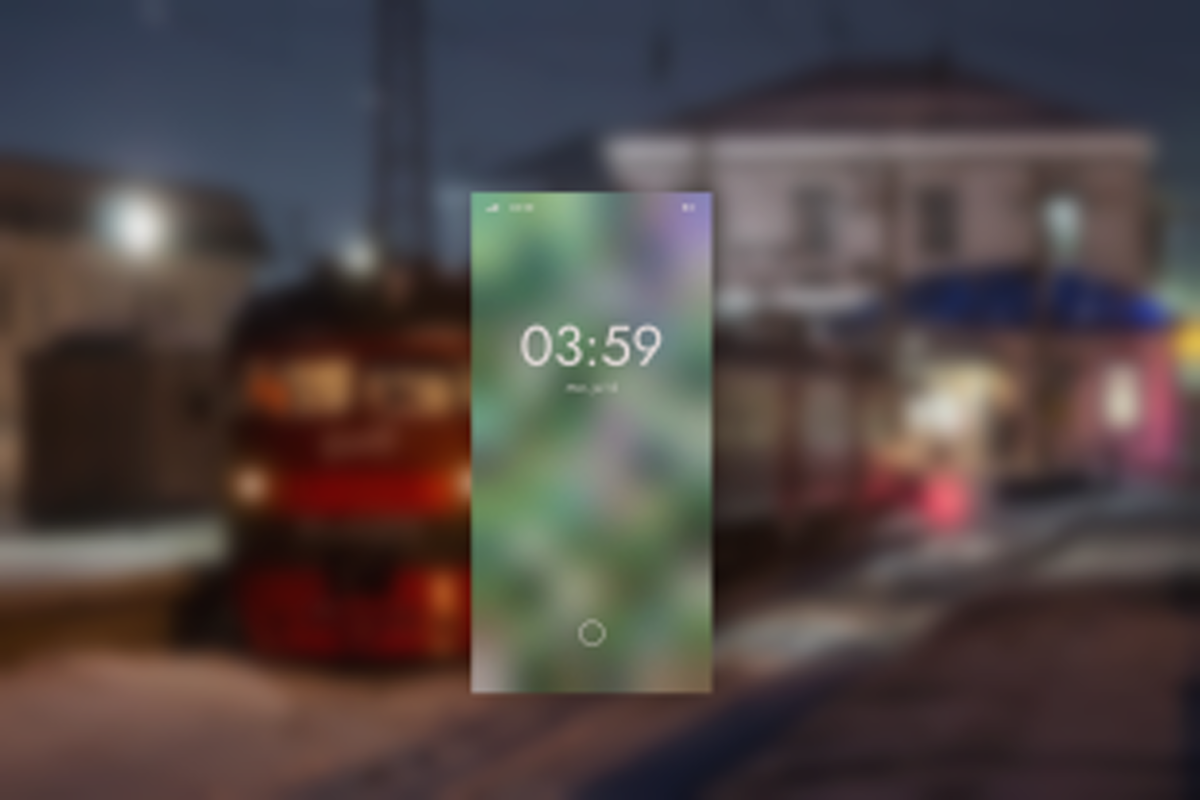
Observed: 3.59
